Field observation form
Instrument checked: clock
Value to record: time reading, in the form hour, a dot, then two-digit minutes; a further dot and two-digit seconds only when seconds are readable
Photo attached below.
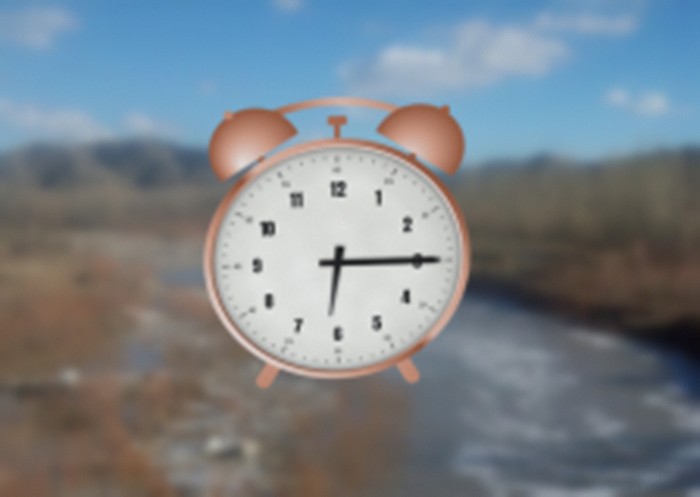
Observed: 6.15
